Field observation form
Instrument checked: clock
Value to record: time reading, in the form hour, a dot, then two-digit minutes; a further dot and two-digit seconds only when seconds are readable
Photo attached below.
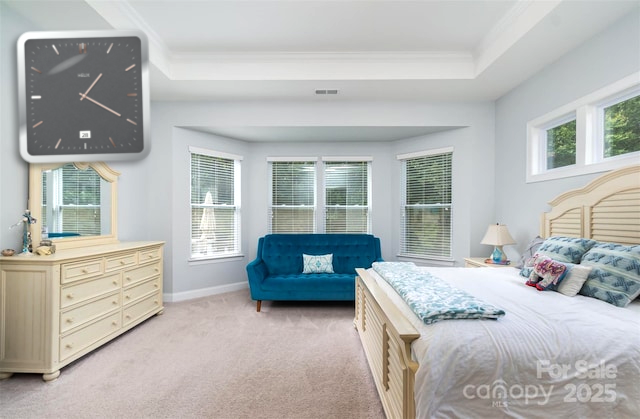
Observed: 1.20
